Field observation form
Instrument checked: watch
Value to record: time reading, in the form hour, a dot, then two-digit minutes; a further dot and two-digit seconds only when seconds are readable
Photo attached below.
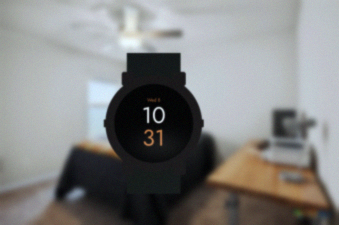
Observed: 10.31
